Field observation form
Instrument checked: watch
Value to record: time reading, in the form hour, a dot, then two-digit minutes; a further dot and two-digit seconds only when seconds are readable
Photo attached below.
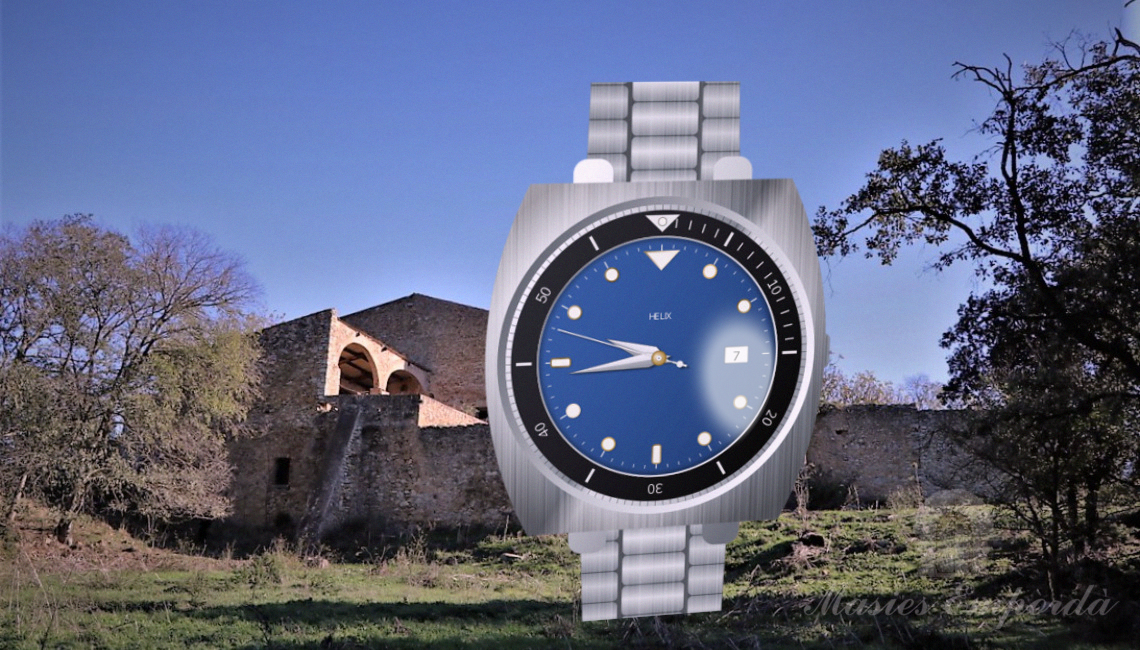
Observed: 9.43.48
